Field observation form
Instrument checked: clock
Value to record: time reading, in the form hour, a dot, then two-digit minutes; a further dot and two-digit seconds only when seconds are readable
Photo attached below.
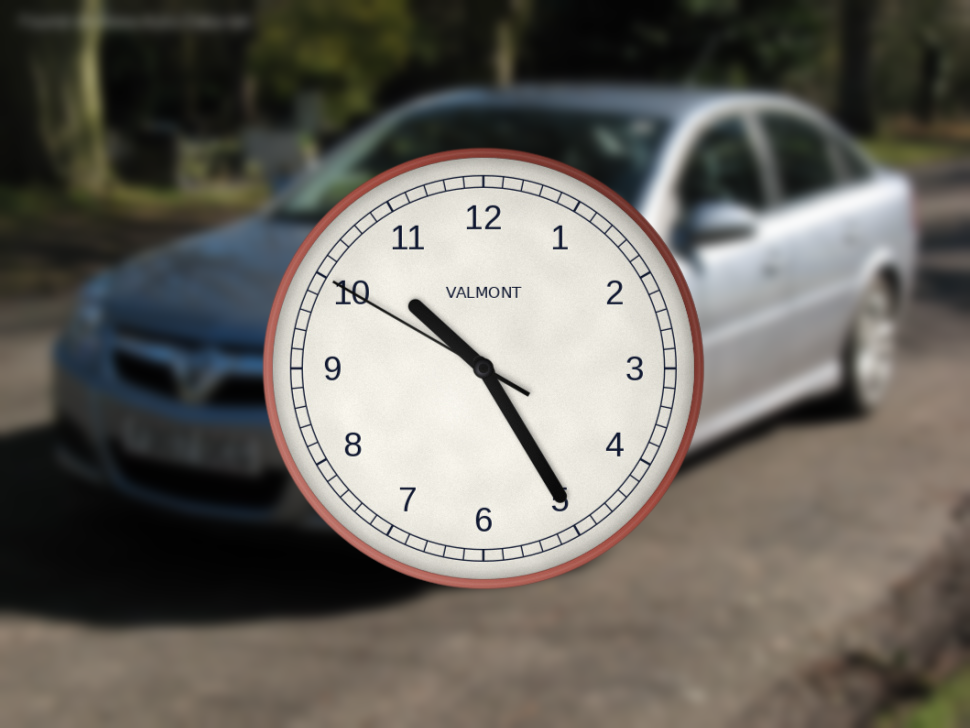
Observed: 10.24.50
